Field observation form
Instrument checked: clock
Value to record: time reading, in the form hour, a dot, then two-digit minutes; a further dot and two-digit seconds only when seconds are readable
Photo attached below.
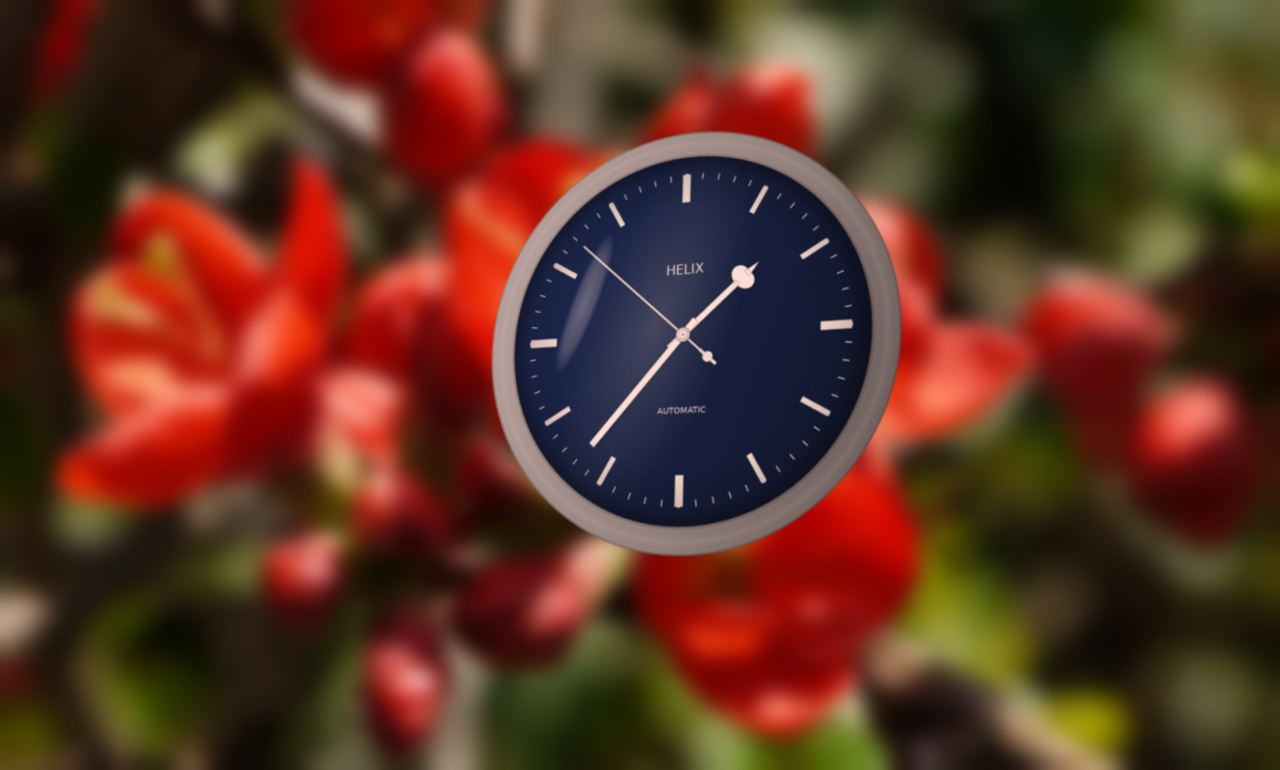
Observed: 1.36.52
